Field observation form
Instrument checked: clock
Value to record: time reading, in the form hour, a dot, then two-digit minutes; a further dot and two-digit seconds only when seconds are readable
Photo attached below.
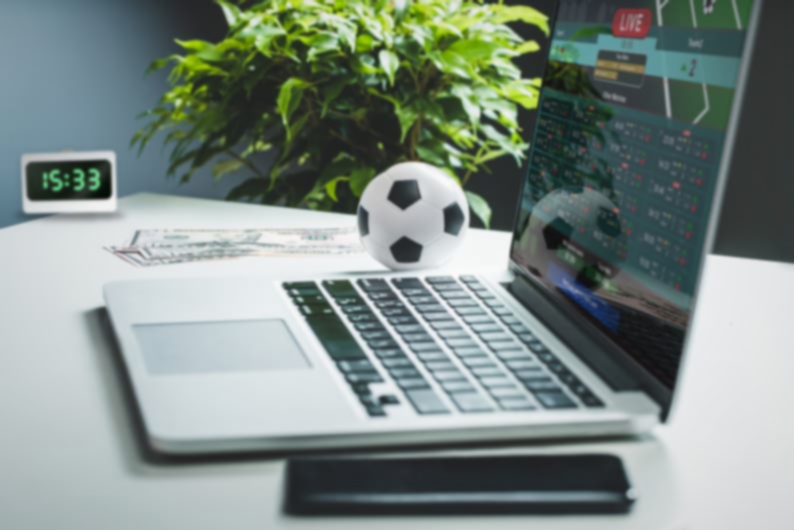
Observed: 15.33
